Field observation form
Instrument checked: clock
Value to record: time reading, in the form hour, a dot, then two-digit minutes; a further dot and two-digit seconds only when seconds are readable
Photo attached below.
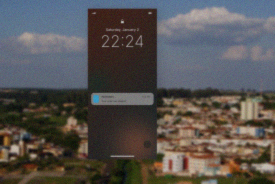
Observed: 22.24
